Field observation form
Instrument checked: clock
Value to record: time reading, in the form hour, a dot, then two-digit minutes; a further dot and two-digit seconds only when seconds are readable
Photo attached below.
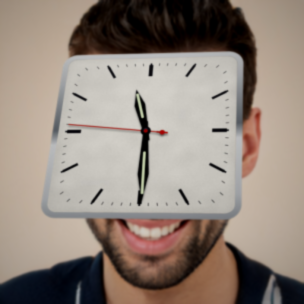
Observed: 11.29.46
